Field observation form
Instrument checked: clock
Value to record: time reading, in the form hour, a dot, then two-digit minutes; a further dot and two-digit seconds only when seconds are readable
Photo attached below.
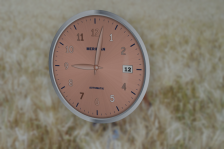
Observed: 9.02
